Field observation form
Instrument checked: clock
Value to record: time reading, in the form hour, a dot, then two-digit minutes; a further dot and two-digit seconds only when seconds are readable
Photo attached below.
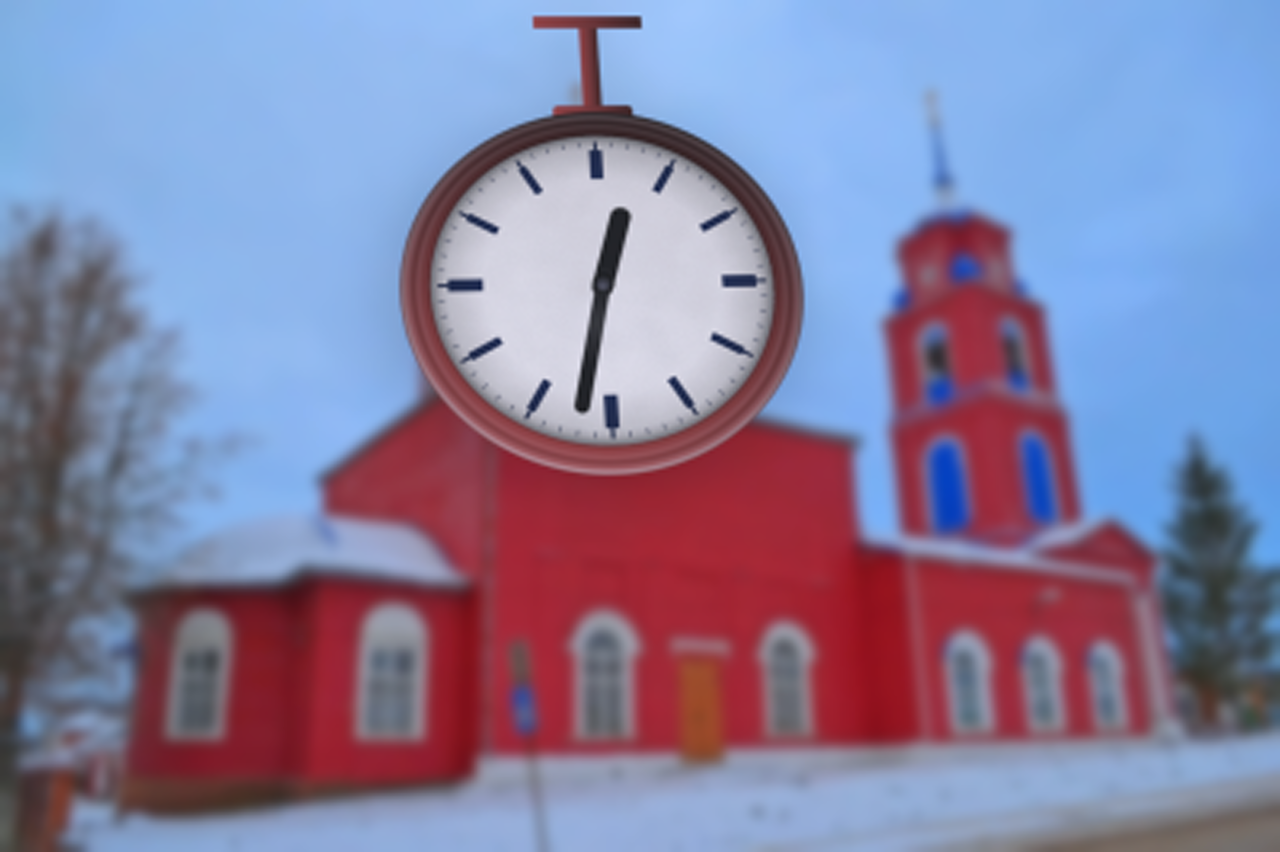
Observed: 12.32
